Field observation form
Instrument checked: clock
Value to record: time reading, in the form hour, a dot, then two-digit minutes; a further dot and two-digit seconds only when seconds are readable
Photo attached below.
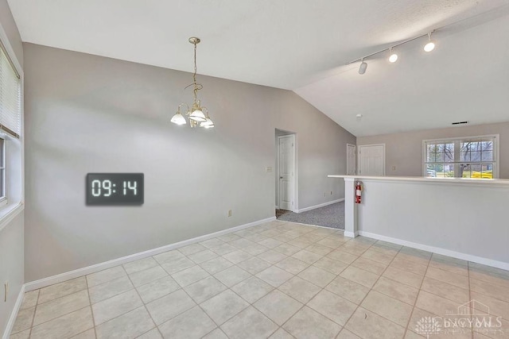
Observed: 9.14
